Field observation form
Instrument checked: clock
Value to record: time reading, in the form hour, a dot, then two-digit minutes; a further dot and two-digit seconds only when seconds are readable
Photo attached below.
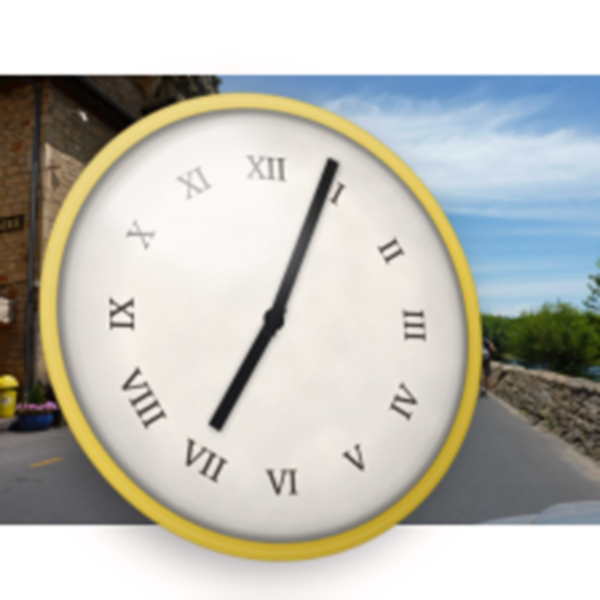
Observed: 7.04
